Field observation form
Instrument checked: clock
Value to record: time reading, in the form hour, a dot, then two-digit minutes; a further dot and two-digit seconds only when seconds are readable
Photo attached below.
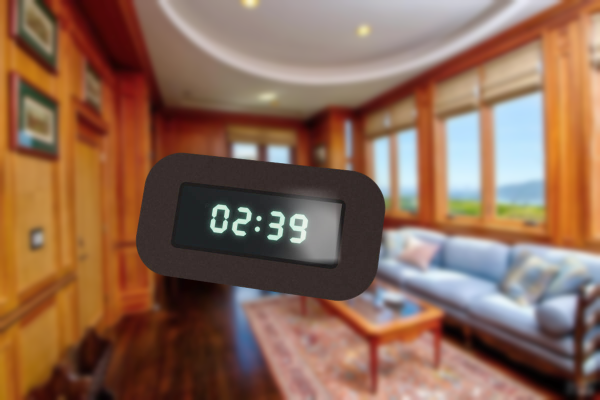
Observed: 2.39
